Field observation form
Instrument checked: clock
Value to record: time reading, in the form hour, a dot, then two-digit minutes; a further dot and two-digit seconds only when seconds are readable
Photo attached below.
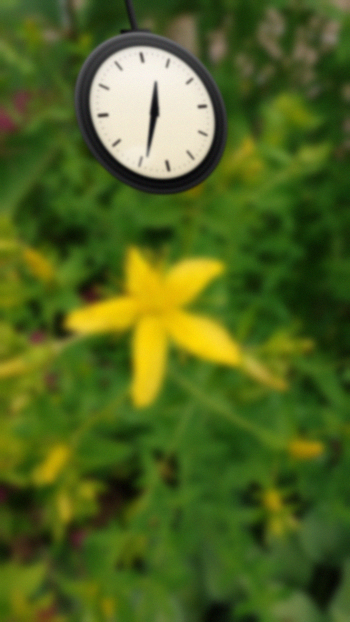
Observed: 12.34
